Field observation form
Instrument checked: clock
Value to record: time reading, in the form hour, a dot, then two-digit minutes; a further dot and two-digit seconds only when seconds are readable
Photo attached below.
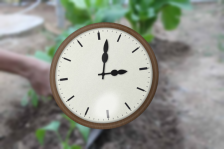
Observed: 3.02
